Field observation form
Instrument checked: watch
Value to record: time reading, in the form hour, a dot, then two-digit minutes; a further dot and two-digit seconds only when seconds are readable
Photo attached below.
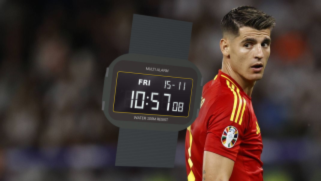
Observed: 10.57.08
